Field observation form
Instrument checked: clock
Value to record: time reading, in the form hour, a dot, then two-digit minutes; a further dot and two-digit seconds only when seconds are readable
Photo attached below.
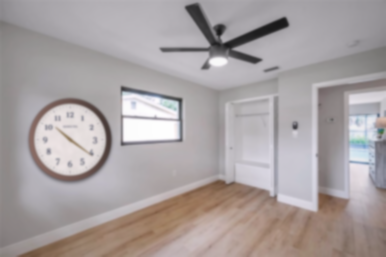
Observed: 10.21
